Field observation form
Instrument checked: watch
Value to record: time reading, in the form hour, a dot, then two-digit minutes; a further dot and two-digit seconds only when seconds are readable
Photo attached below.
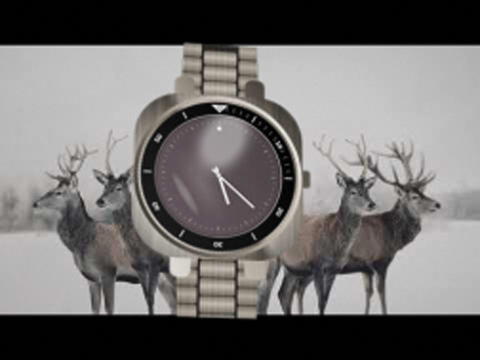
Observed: 5.22
